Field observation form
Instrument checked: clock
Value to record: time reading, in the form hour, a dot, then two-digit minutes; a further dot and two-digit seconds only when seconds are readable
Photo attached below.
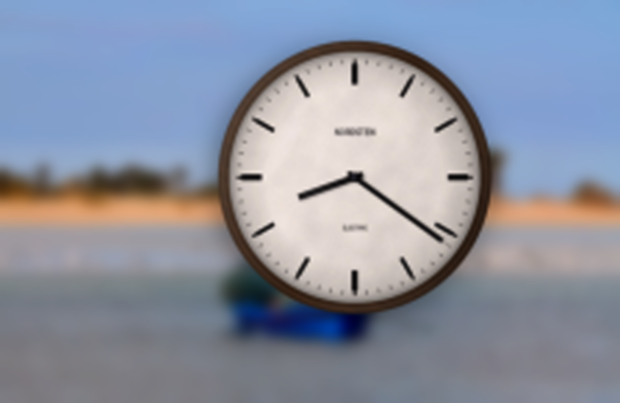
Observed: 8.21
